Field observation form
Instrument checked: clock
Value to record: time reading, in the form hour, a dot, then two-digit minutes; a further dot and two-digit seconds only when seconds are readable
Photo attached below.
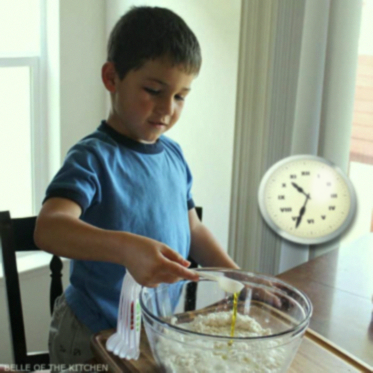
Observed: 10.34
